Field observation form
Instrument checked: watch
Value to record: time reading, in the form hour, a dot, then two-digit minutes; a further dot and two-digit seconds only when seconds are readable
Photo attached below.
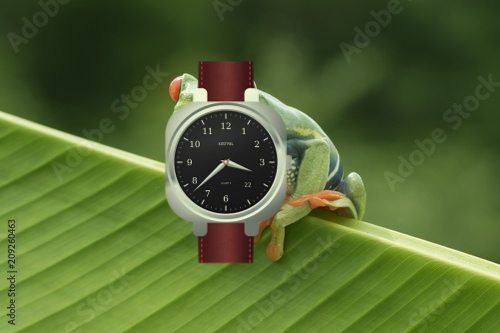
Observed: 3.38
